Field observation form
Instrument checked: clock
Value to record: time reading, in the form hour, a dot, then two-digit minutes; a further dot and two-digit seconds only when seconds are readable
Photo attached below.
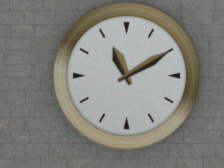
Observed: 11.10
